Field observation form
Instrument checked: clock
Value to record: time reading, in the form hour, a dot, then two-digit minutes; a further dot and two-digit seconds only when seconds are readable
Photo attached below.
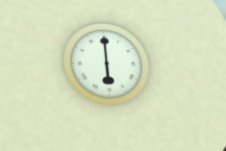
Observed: 6.00
